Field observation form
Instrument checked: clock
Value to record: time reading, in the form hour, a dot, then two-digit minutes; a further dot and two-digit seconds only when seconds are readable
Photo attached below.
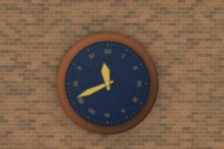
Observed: 11.41
